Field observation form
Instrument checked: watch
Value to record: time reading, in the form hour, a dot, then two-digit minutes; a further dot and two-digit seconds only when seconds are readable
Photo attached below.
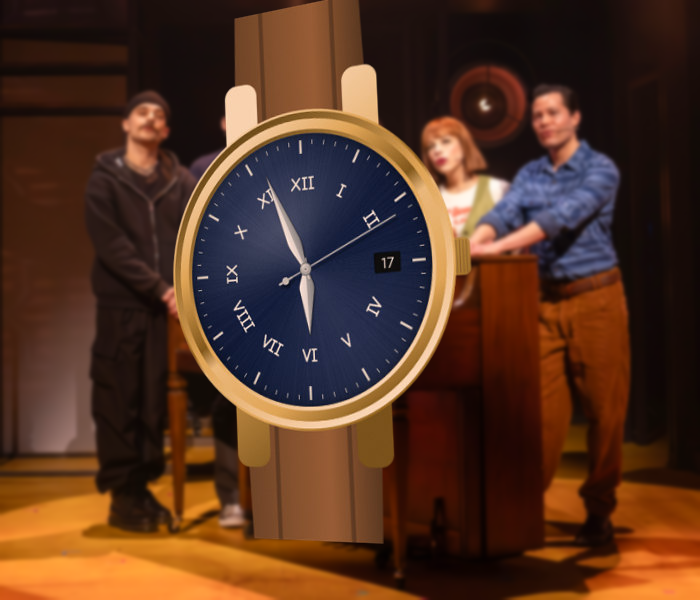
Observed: 5.56.11
